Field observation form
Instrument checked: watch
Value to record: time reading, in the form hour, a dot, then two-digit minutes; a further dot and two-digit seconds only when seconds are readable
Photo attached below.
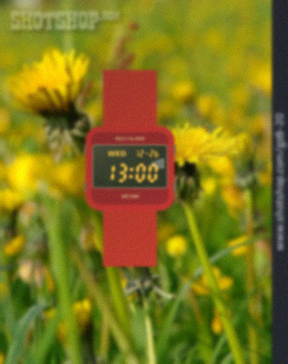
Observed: 13.00
